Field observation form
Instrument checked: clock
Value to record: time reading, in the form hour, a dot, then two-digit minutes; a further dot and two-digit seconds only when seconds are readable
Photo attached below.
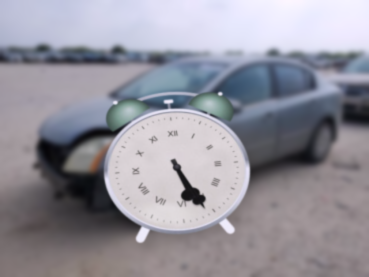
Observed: 5.26
